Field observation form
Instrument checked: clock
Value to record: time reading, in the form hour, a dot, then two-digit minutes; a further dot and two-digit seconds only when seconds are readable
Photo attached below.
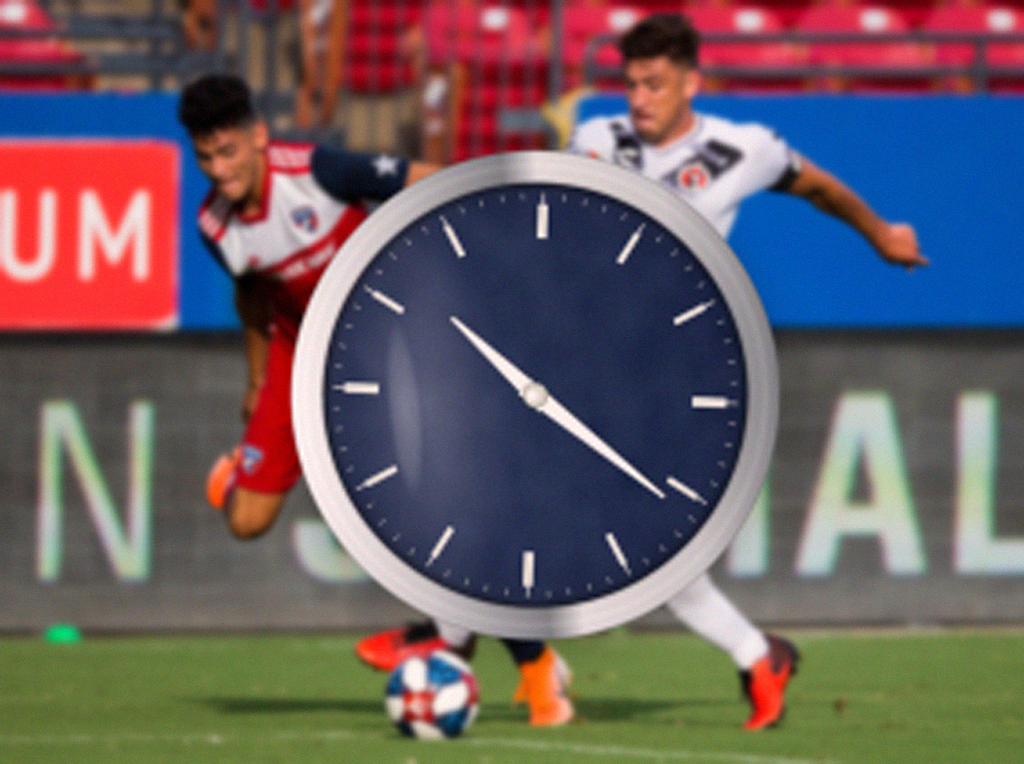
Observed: 10.21
